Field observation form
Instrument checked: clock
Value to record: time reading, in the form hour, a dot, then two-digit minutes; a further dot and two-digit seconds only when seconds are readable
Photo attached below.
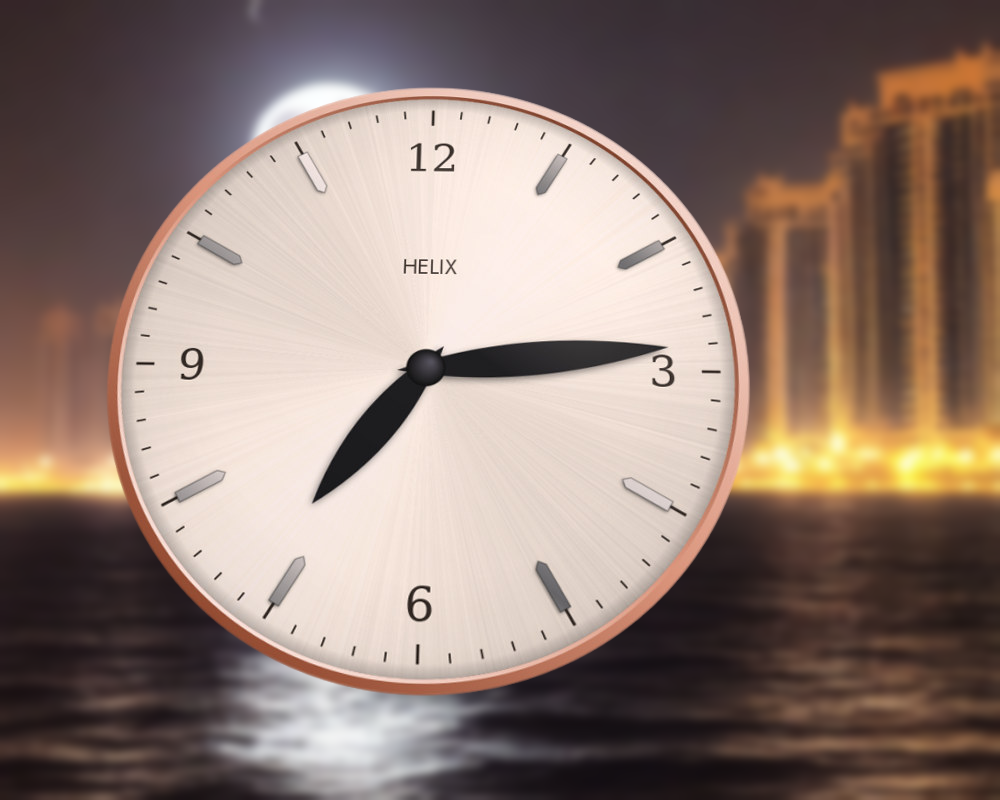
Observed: 7.14
